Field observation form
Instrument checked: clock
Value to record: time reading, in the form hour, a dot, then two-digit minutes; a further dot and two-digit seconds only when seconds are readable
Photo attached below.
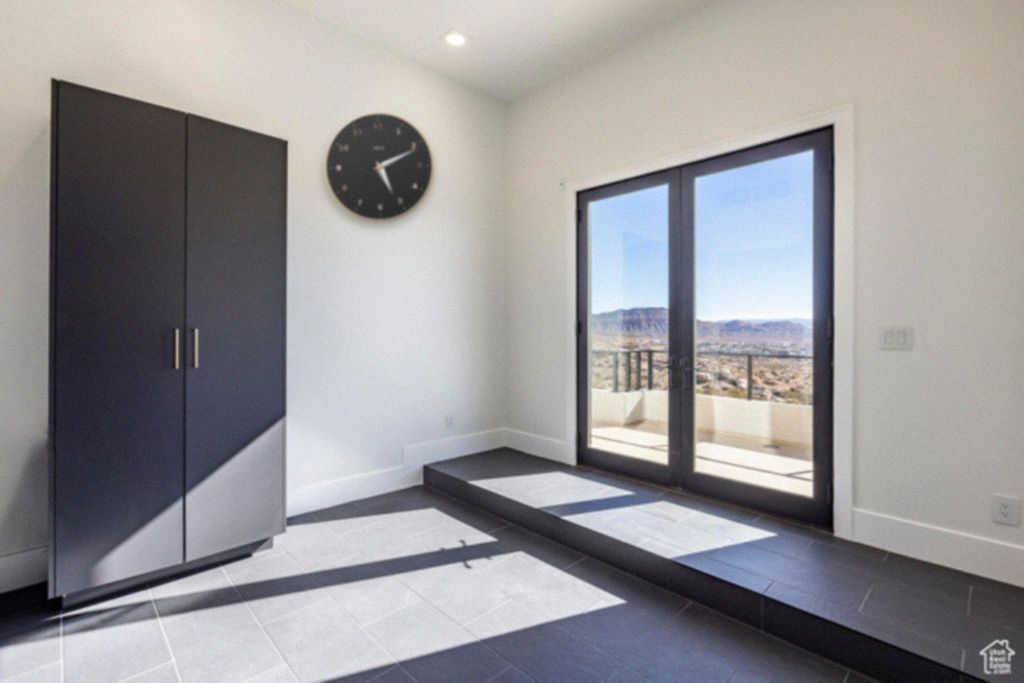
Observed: 5.11
